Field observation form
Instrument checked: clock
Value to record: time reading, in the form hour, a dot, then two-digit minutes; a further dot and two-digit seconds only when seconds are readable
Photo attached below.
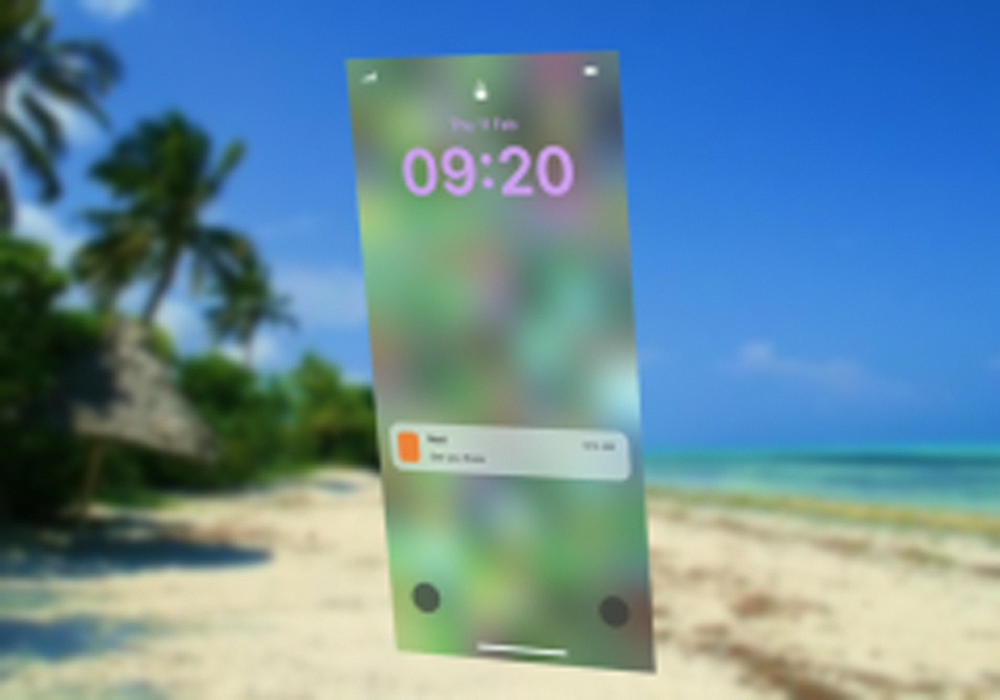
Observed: 9.20
